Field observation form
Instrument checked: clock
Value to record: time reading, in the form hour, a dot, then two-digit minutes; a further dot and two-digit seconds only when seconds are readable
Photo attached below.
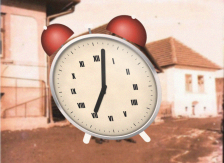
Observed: 7.02
